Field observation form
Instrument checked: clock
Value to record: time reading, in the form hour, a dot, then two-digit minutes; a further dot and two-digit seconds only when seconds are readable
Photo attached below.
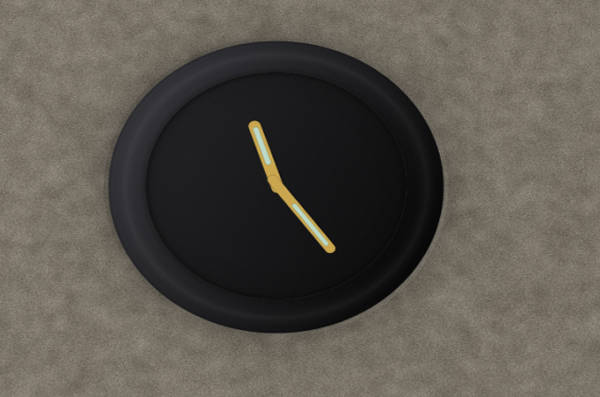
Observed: 11.24
